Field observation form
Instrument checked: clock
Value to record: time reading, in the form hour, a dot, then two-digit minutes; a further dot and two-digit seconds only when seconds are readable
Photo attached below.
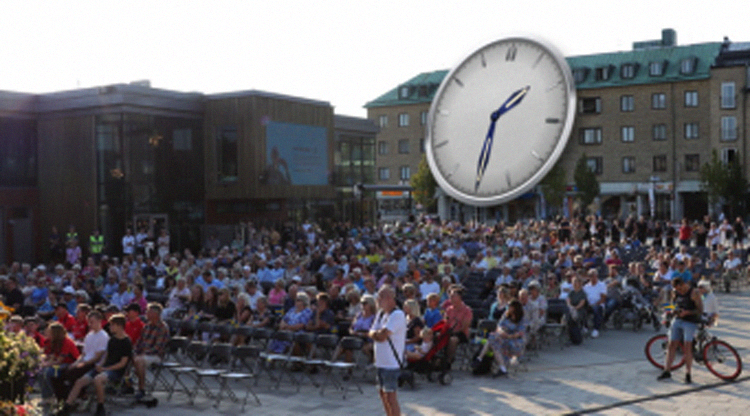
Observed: 1.30
